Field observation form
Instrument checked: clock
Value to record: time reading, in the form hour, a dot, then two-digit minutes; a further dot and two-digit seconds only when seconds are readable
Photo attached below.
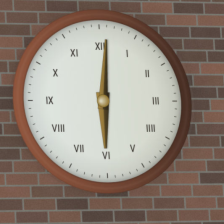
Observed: 6.01
